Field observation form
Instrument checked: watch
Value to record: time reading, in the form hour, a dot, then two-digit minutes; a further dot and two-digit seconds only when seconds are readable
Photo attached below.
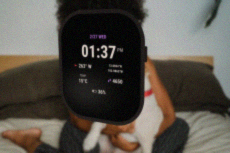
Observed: 1.37
